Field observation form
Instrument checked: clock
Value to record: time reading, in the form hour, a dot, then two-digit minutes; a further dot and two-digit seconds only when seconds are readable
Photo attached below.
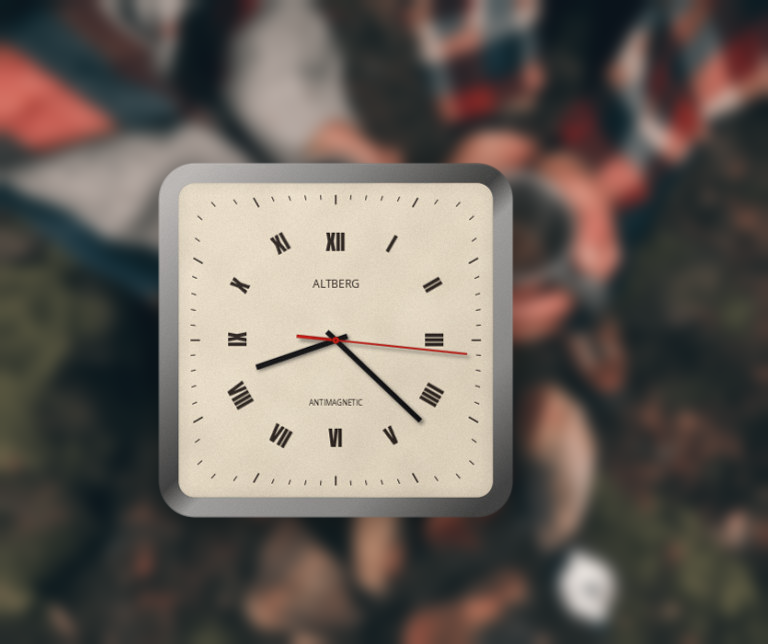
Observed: 8.22.16
